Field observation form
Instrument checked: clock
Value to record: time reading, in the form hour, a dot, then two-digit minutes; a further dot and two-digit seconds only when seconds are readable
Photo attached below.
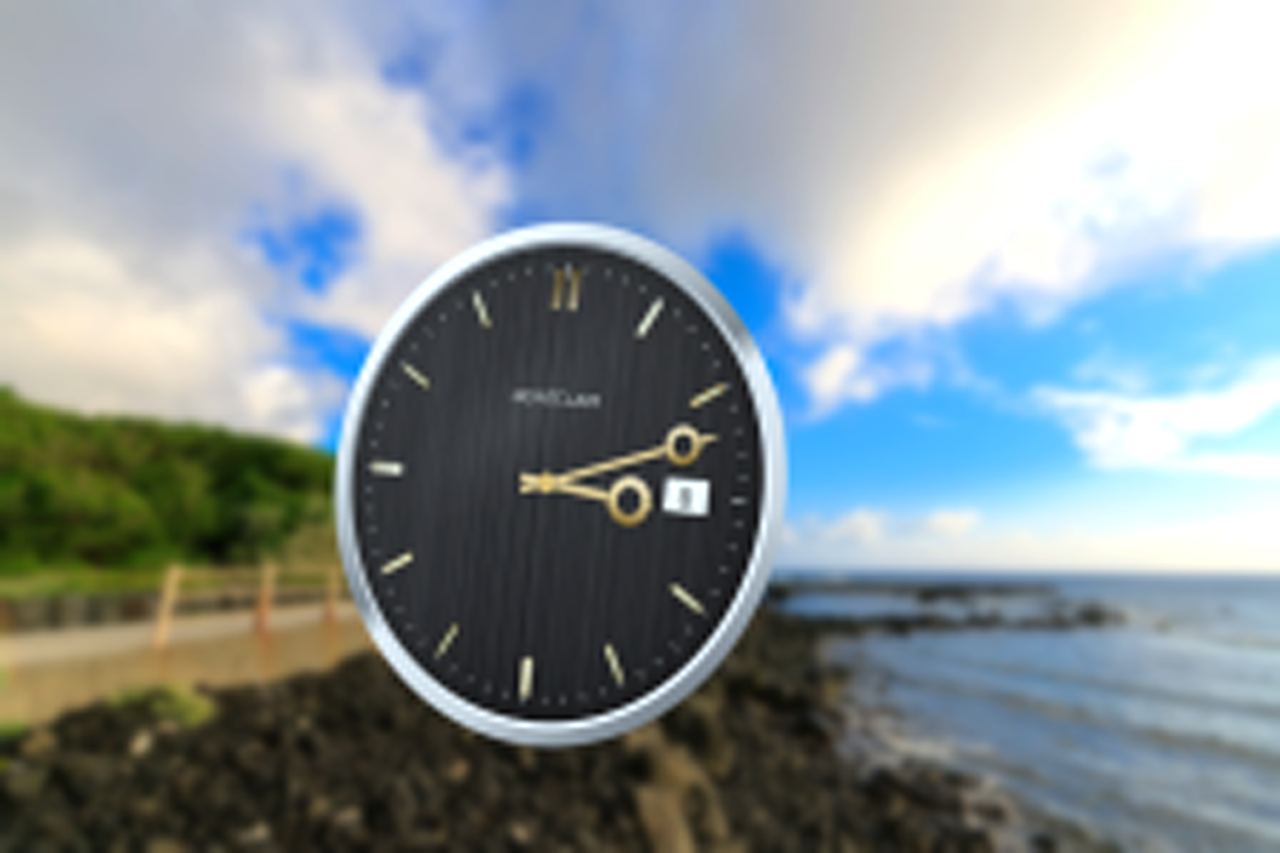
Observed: 3.12
